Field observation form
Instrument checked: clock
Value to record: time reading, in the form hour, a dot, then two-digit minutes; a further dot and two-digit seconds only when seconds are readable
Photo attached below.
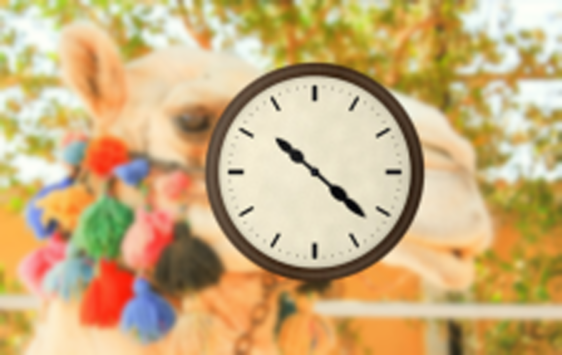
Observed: 10.22
